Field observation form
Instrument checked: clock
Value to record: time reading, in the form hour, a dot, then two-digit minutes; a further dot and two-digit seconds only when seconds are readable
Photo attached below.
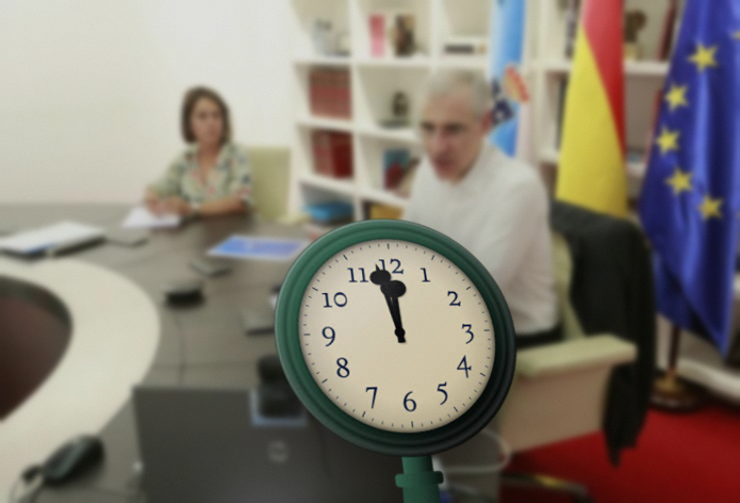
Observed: 11.58
